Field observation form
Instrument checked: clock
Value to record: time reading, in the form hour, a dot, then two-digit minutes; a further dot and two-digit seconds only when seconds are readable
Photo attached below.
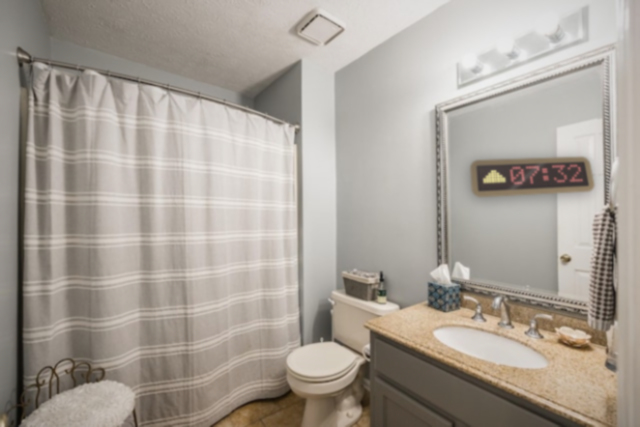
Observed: 7.32
